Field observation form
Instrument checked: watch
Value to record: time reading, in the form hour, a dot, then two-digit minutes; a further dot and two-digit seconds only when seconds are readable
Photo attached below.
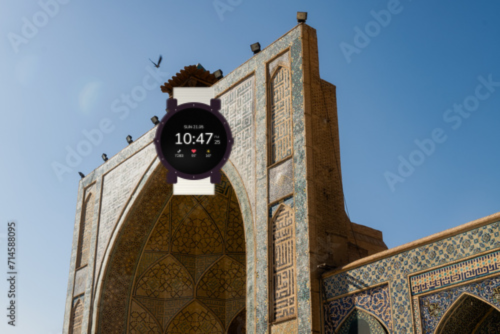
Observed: 10.47
